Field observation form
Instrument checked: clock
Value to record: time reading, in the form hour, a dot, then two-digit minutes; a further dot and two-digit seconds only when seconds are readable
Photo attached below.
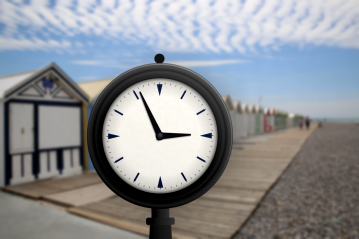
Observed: 2.56
